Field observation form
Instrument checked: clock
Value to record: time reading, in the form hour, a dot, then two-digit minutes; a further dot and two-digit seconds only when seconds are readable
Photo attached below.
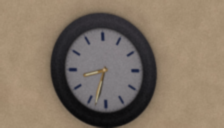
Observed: 8.33
